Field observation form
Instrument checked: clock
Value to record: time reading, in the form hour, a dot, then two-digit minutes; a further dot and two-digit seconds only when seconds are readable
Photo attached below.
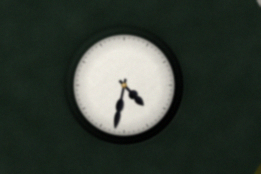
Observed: 4.32
